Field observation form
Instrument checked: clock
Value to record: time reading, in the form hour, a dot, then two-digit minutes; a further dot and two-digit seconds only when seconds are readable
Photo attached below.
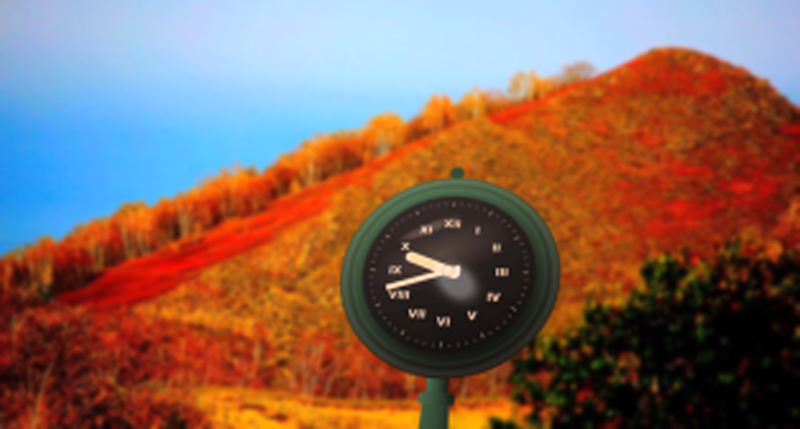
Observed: 9.42
